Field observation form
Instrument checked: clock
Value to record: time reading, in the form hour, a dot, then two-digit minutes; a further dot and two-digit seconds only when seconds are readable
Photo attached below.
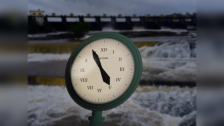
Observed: 4.55
